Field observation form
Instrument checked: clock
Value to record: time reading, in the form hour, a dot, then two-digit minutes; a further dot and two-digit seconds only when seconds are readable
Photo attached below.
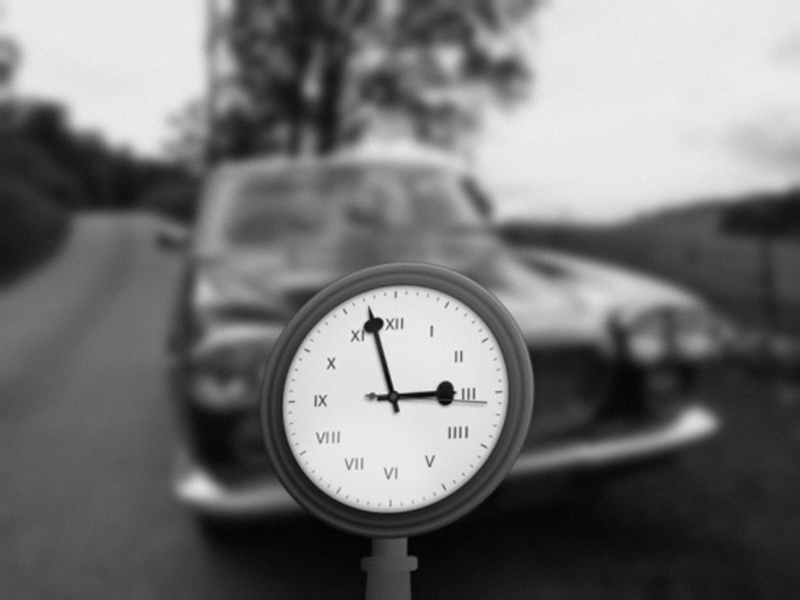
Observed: 2.57.16
